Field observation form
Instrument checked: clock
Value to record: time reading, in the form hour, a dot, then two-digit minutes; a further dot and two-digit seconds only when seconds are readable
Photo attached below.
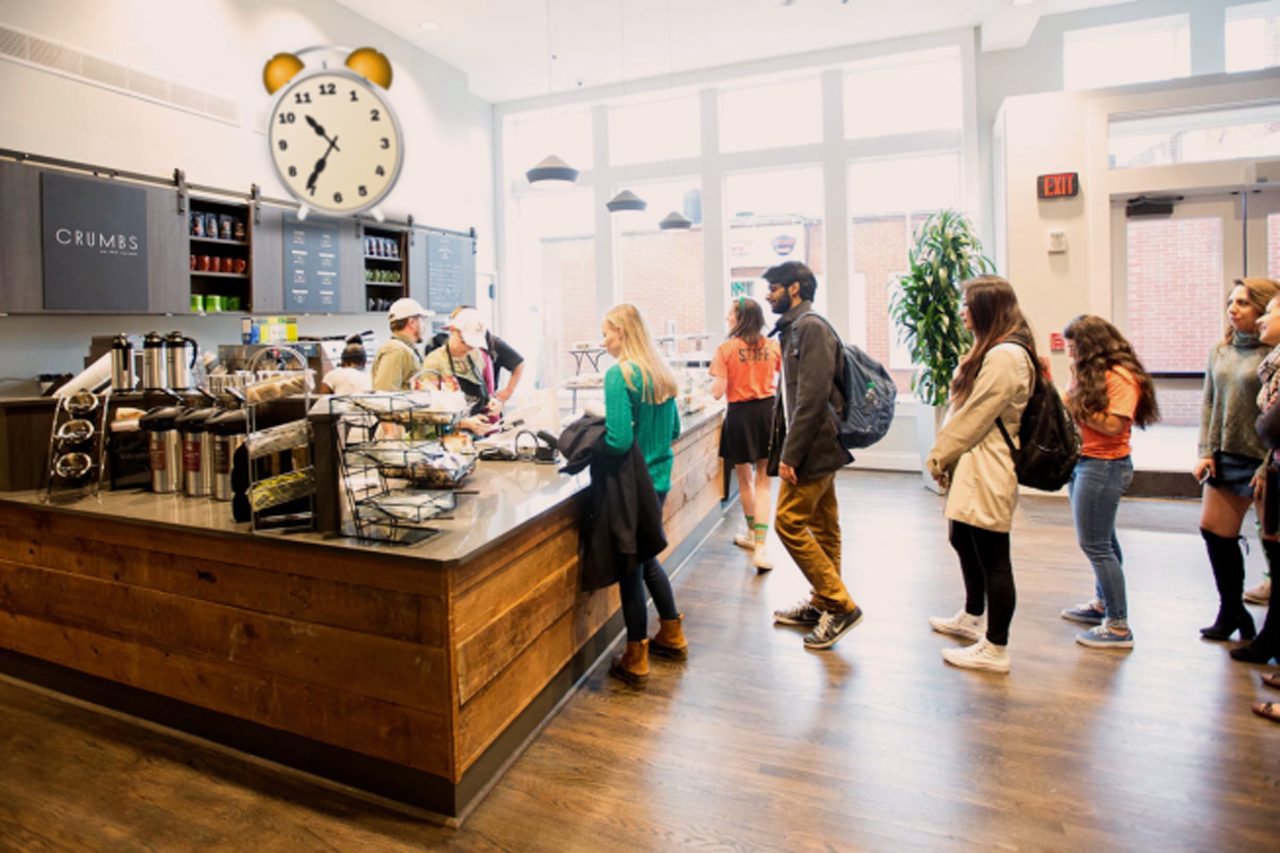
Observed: 10.36
